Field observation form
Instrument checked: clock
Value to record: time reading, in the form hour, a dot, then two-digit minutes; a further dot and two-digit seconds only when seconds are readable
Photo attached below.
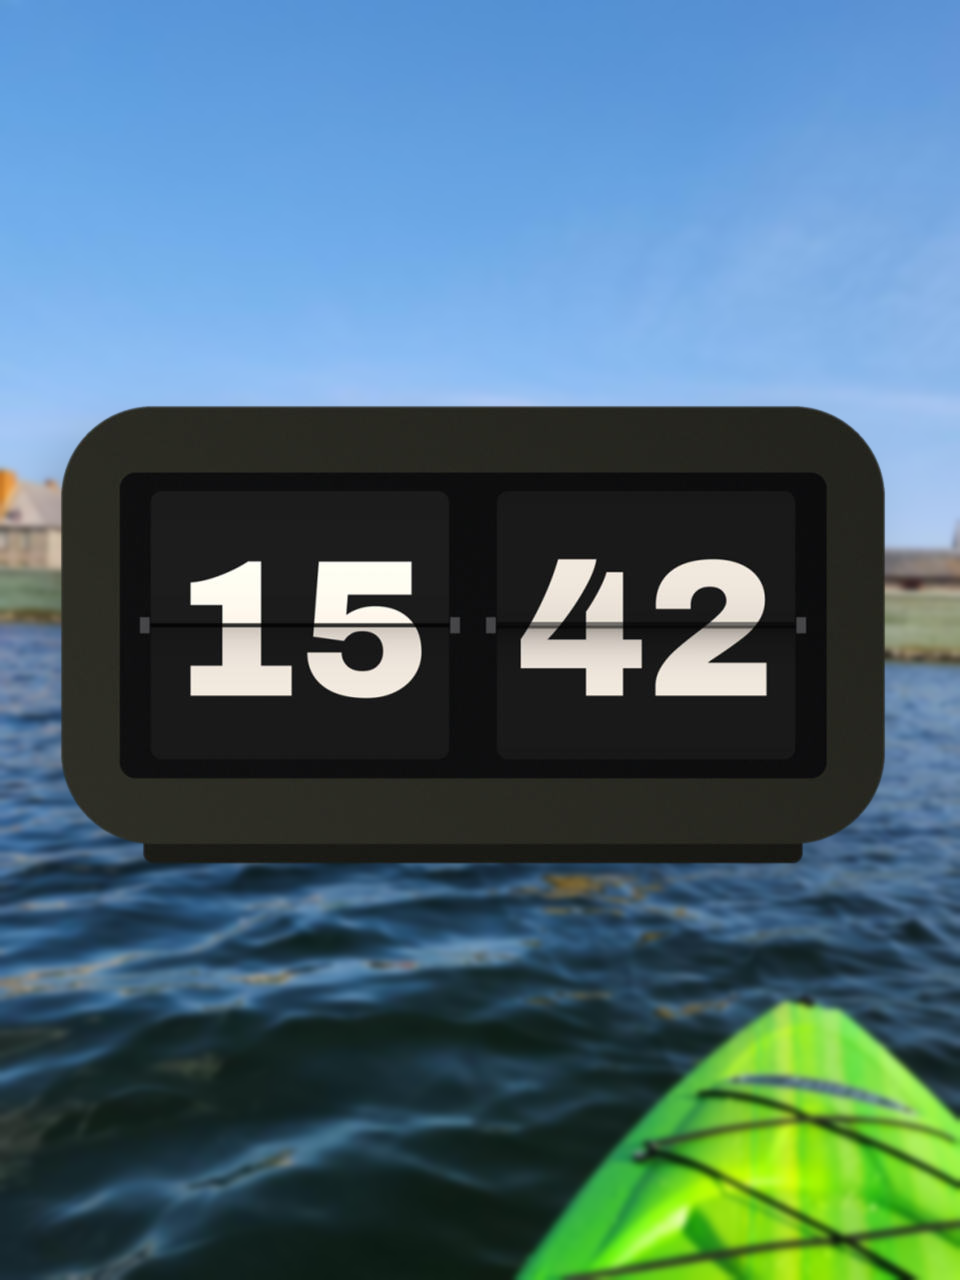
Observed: 15.42
